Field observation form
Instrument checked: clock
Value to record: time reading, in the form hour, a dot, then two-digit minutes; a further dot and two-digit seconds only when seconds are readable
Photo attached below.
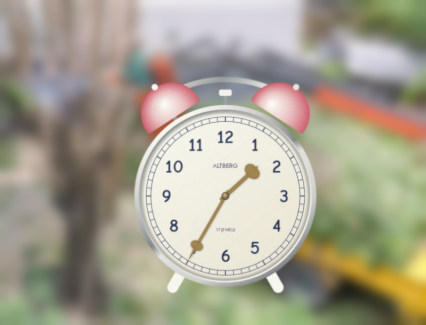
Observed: 1.35
